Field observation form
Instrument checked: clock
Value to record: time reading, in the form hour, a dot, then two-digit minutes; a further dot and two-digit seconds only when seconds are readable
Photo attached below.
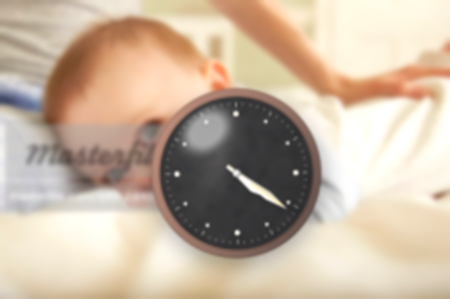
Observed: 4.21
